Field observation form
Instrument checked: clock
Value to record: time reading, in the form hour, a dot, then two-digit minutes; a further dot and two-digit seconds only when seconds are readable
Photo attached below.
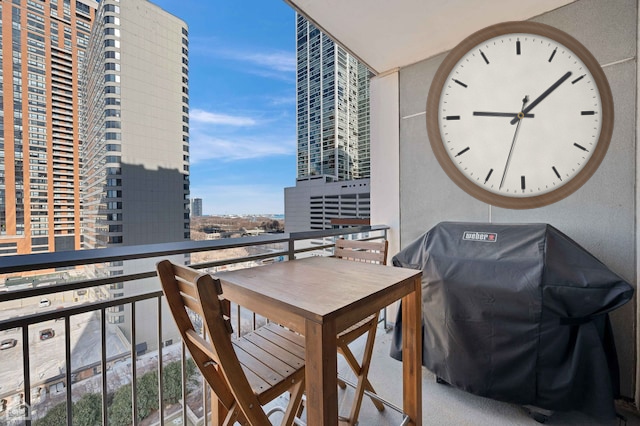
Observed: 9.08.33
